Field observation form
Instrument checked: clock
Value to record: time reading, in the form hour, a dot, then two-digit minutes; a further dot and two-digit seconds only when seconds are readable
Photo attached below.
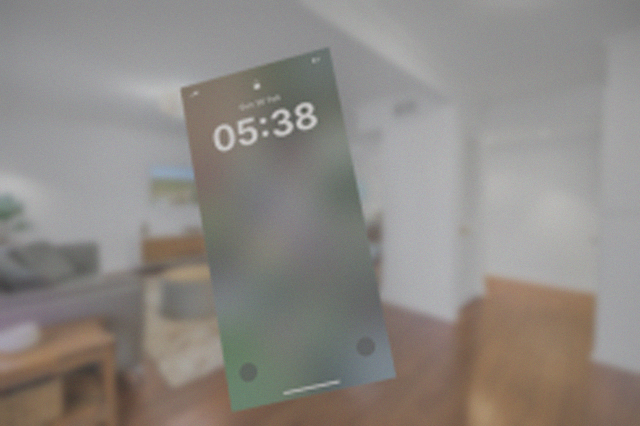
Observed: 5.38
